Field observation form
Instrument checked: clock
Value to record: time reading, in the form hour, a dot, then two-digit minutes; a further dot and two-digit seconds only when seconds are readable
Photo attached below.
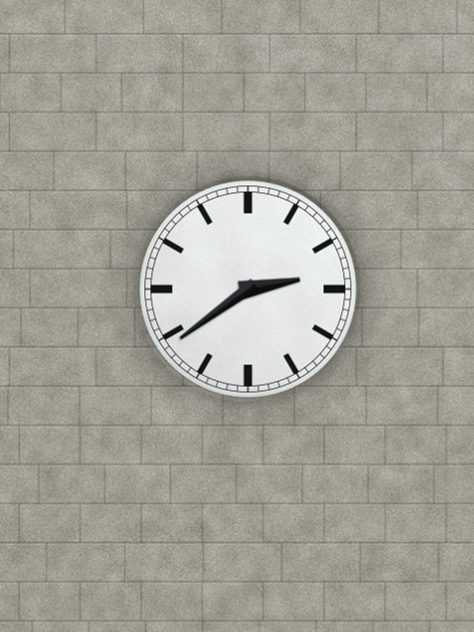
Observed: 2.39
